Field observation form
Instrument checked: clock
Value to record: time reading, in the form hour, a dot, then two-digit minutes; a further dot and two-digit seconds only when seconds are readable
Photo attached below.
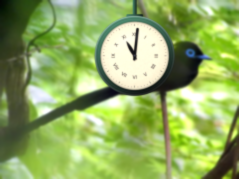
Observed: 11.01
